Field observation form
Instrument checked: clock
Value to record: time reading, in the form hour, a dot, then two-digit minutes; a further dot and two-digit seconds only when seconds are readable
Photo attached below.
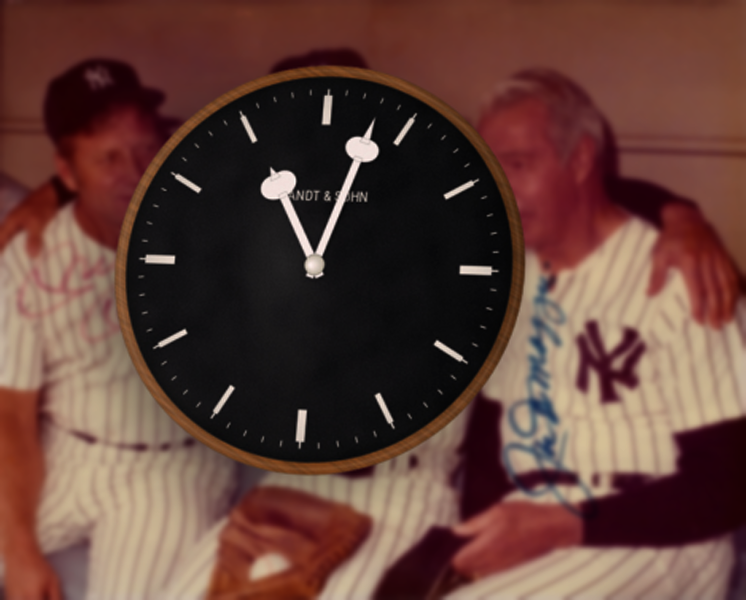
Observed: 11.03
